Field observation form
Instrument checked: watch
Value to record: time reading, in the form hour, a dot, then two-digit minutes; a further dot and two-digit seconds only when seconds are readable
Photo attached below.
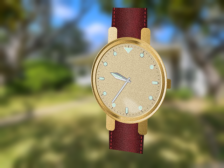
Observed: 9.36
